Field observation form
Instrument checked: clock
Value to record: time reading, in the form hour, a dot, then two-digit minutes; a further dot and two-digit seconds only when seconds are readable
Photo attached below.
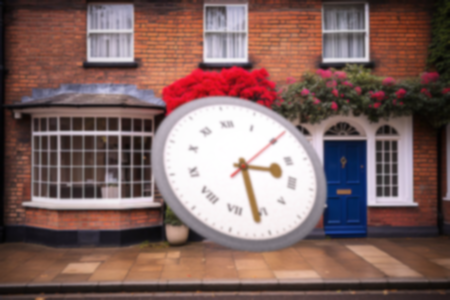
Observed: 3.31.10
